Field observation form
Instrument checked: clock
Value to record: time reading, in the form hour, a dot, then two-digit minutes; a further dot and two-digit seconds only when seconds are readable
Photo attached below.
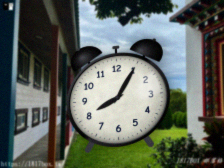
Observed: 8.05
